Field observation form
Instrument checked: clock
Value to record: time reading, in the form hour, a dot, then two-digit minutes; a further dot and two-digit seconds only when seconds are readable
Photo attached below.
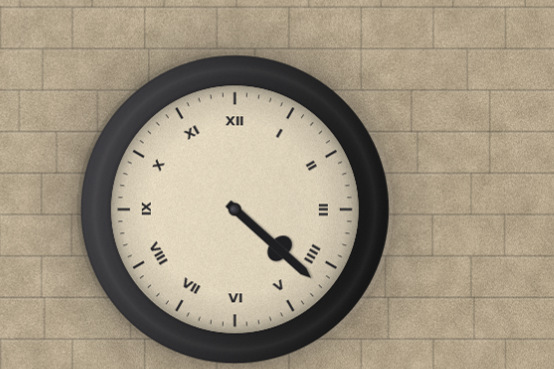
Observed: 4.22
